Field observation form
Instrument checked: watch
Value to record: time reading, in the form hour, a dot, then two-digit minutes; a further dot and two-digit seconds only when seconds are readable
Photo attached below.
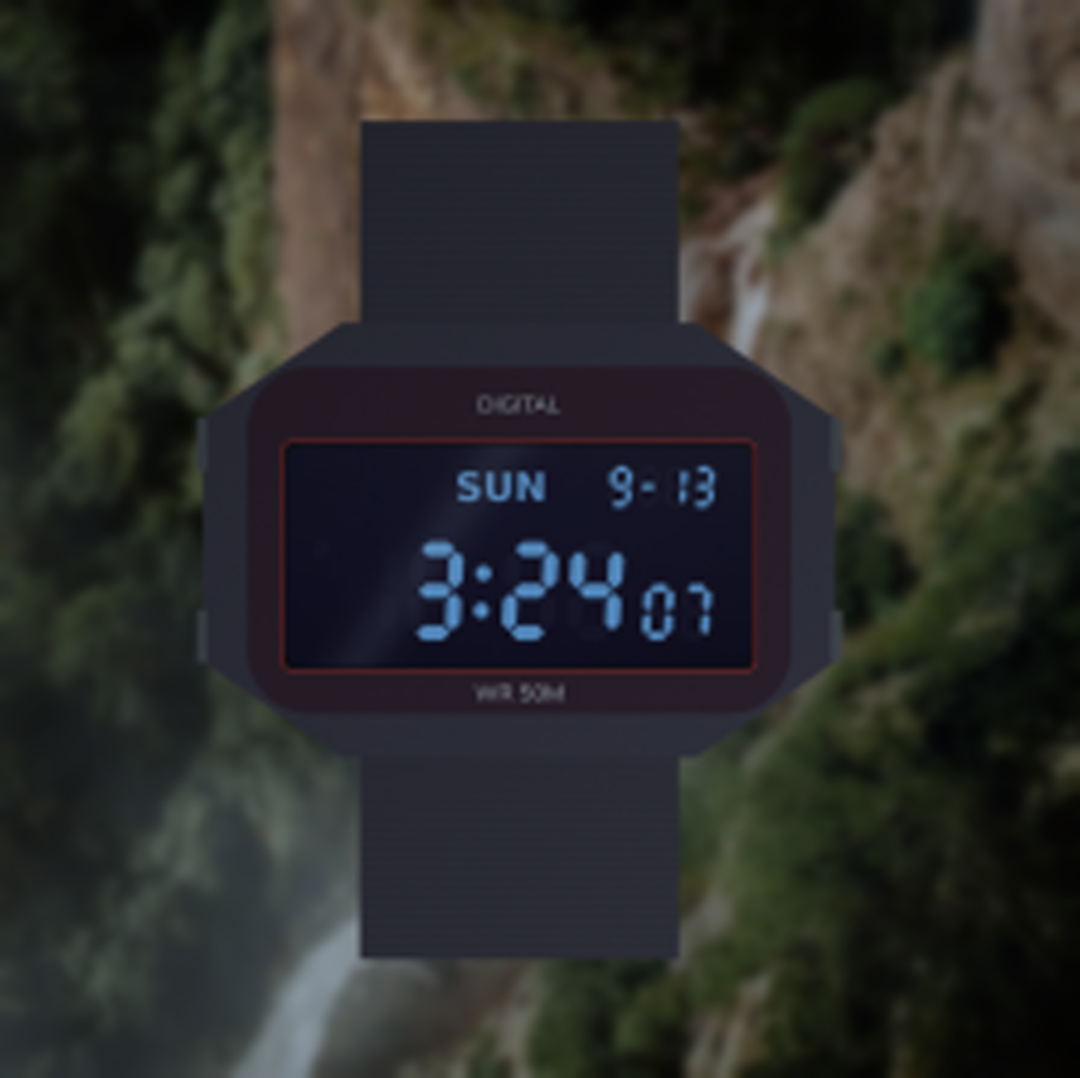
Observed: 3.24.07
